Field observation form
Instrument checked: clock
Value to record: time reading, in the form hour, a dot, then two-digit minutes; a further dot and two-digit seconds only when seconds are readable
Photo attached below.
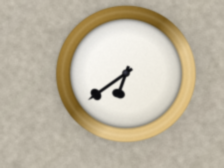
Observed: 6.39
